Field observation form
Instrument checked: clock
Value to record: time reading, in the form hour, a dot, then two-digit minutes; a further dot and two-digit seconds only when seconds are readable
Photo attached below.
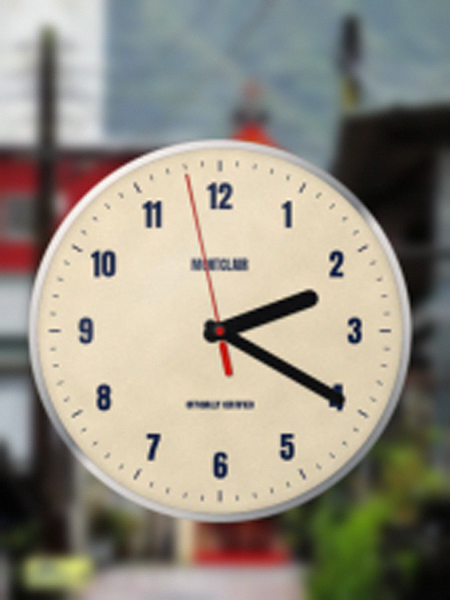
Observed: 2.19.58
